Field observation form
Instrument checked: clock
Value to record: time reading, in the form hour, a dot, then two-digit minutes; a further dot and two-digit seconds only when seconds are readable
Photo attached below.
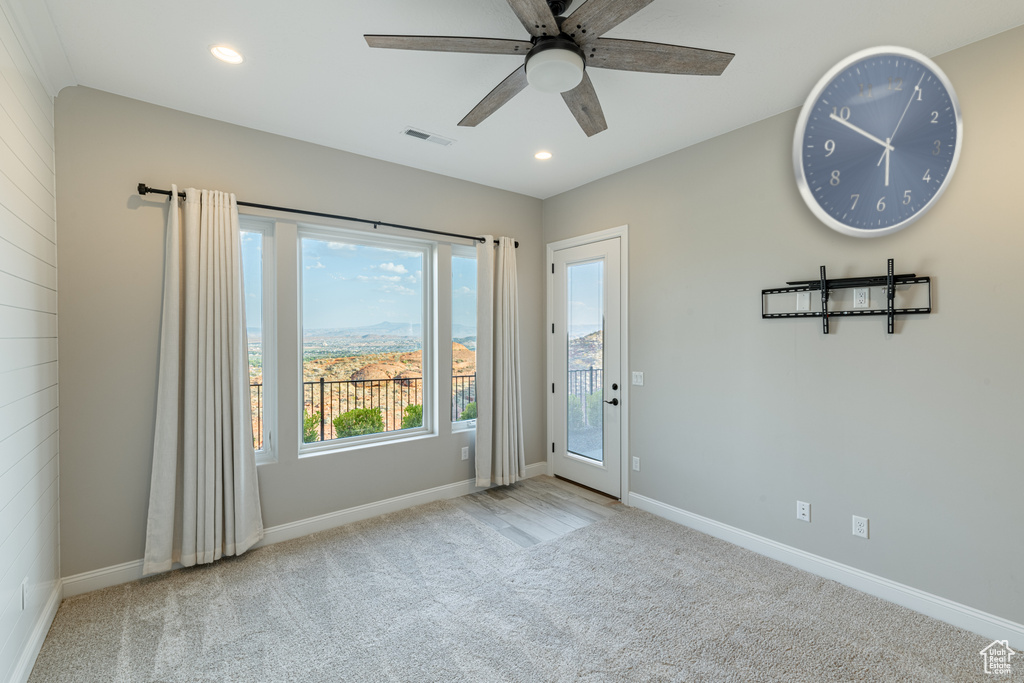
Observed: 5.49.04
